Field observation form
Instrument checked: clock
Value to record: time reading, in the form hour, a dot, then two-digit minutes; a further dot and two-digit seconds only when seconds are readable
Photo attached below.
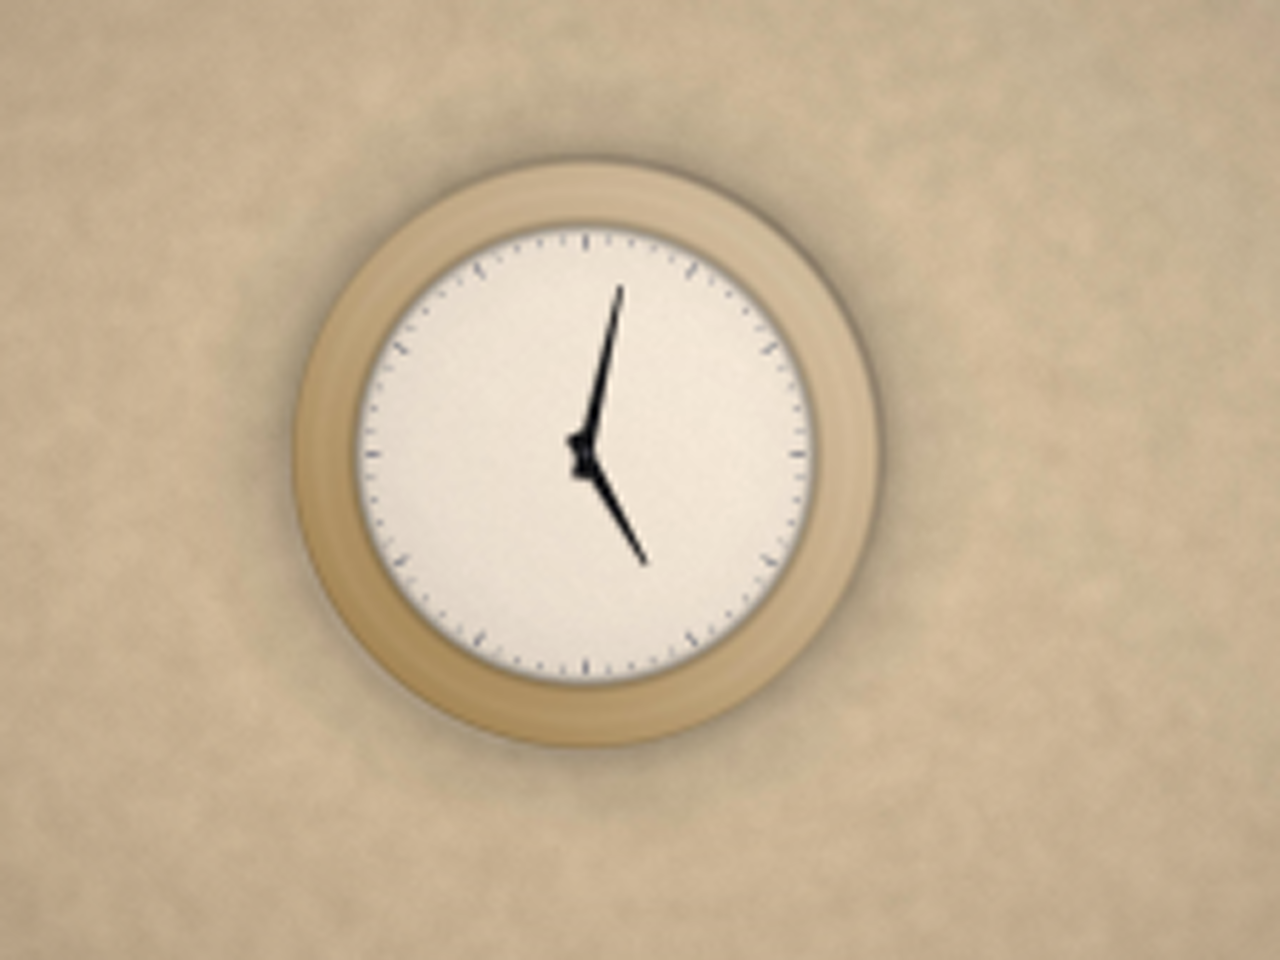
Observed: 5.02
